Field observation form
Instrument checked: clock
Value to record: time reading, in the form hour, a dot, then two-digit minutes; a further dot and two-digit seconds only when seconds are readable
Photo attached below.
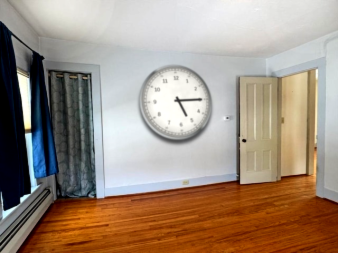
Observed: 5.15
